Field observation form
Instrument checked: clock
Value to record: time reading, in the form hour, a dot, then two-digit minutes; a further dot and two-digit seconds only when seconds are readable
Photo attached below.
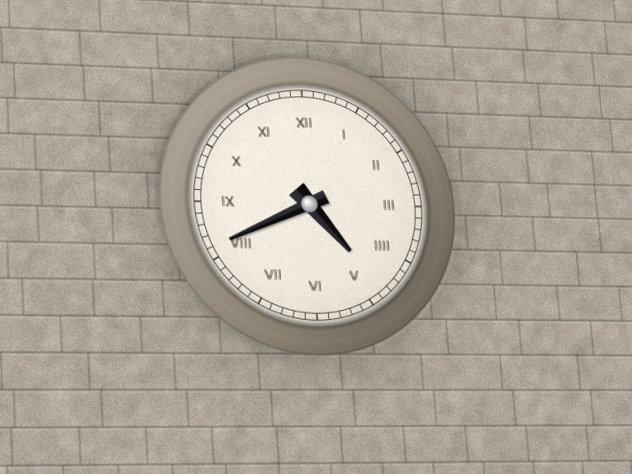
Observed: 4.41
